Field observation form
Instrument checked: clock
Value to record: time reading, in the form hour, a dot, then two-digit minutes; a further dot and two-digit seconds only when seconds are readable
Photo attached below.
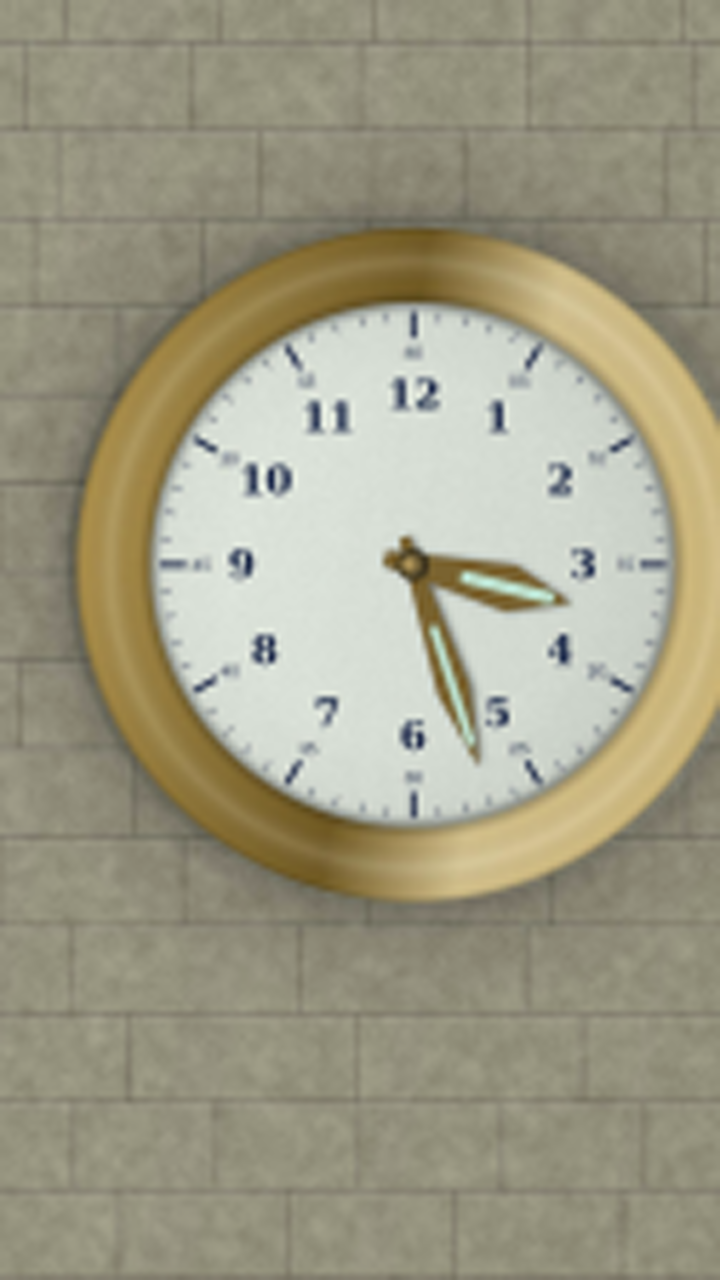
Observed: 3.27
